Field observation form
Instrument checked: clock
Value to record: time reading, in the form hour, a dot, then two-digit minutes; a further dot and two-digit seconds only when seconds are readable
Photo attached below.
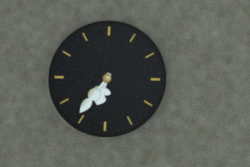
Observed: 6.36
